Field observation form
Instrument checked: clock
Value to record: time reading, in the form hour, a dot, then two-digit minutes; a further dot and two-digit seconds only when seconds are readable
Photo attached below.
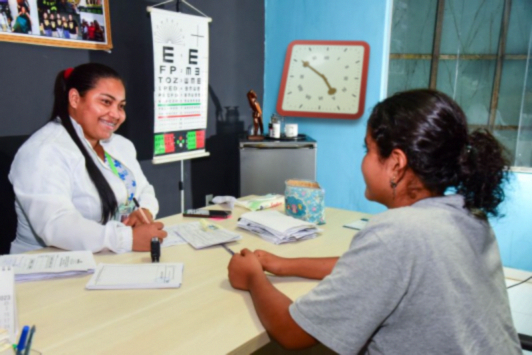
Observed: 4.51
